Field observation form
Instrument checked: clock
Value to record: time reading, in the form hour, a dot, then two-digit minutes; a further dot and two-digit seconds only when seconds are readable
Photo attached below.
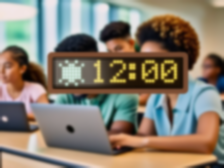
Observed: 12.00
